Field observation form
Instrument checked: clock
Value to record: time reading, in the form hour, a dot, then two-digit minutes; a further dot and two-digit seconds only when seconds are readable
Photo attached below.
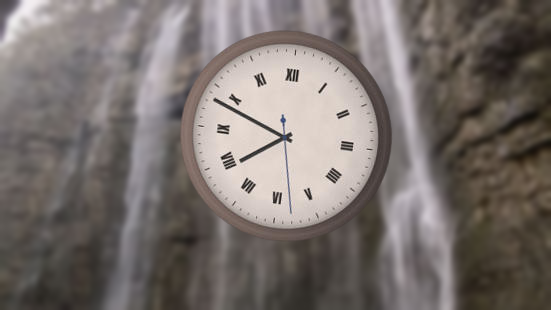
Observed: 7.48.28
